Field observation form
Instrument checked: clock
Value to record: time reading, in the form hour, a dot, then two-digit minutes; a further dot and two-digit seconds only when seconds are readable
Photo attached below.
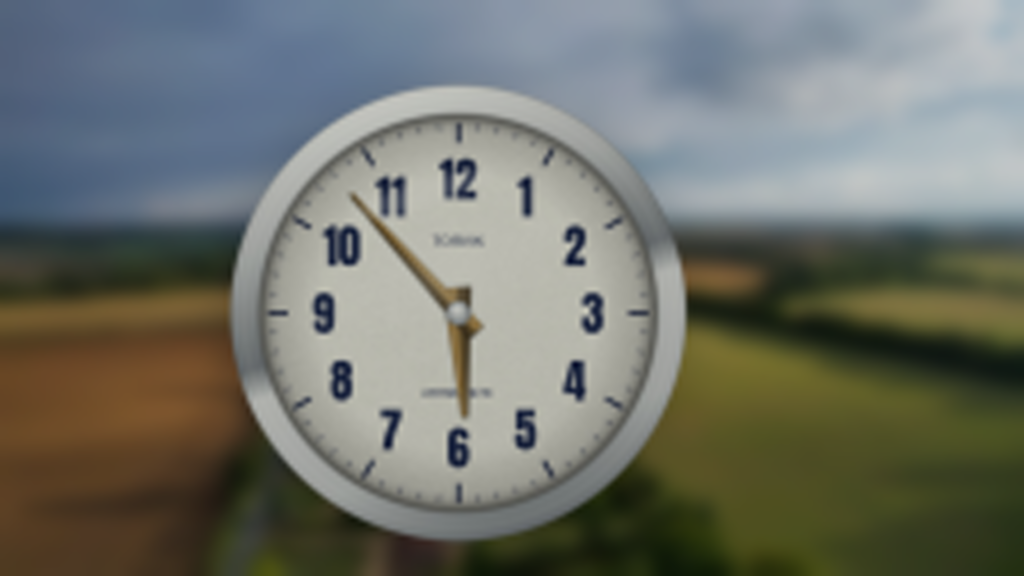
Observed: 5.53
